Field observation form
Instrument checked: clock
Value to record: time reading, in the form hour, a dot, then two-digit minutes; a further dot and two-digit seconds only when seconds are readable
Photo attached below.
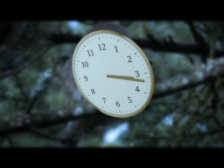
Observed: 3.17
